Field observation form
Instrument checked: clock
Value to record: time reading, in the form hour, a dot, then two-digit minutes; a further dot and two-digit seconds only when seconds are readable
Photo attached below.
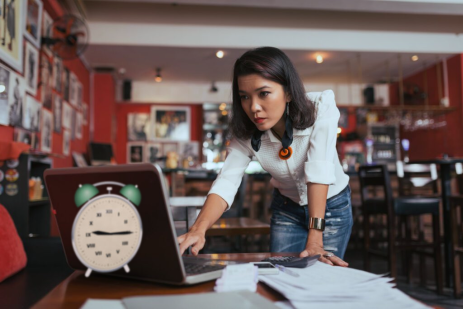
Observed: 9.15
